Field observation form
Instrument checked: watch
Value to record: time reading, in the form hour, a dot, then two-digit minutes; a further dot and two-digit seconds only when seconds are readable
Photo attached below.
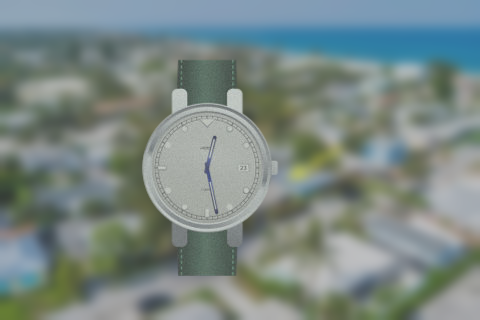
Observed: 12.28
